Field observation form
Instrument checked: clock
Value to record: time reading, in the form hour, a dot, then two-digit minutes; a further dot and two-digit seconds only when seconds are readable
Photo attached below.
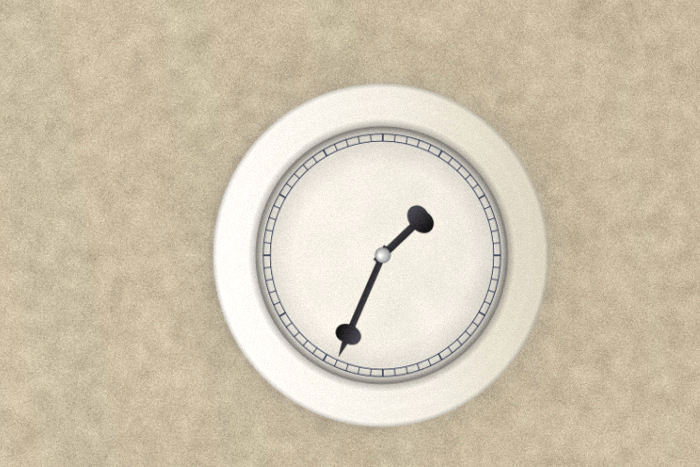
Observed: 1.34
